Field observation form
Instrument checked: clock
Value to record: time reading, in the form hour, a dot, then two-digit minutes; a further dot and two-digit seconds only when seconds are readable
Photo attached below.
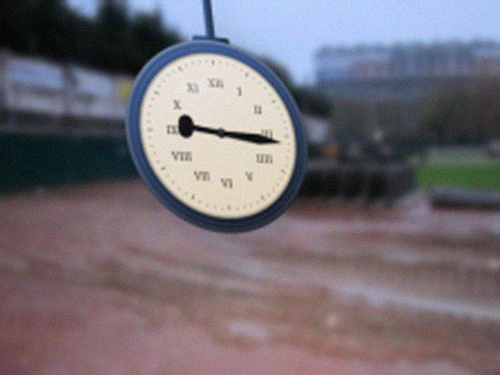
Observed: 9.16
